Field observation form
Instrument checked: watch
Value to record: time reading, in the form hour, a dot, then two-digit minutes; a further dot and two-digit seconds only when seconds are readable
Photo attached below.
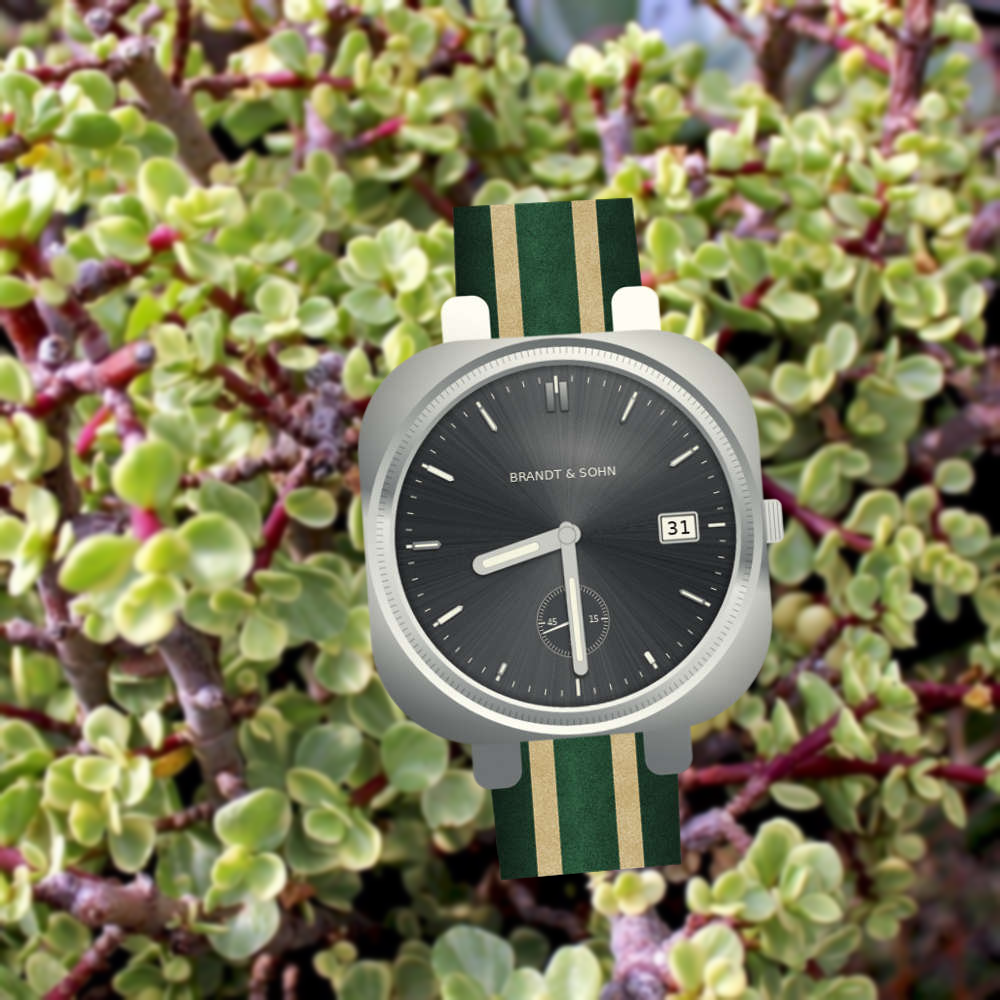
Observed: 8.29.42
